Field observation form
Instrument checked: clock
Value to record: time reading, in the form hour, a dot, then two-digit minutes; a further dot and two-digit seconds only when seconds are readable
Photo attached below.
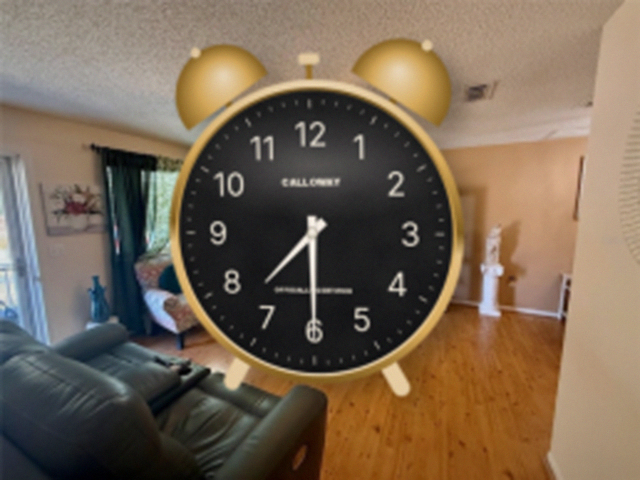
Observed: 7.30
